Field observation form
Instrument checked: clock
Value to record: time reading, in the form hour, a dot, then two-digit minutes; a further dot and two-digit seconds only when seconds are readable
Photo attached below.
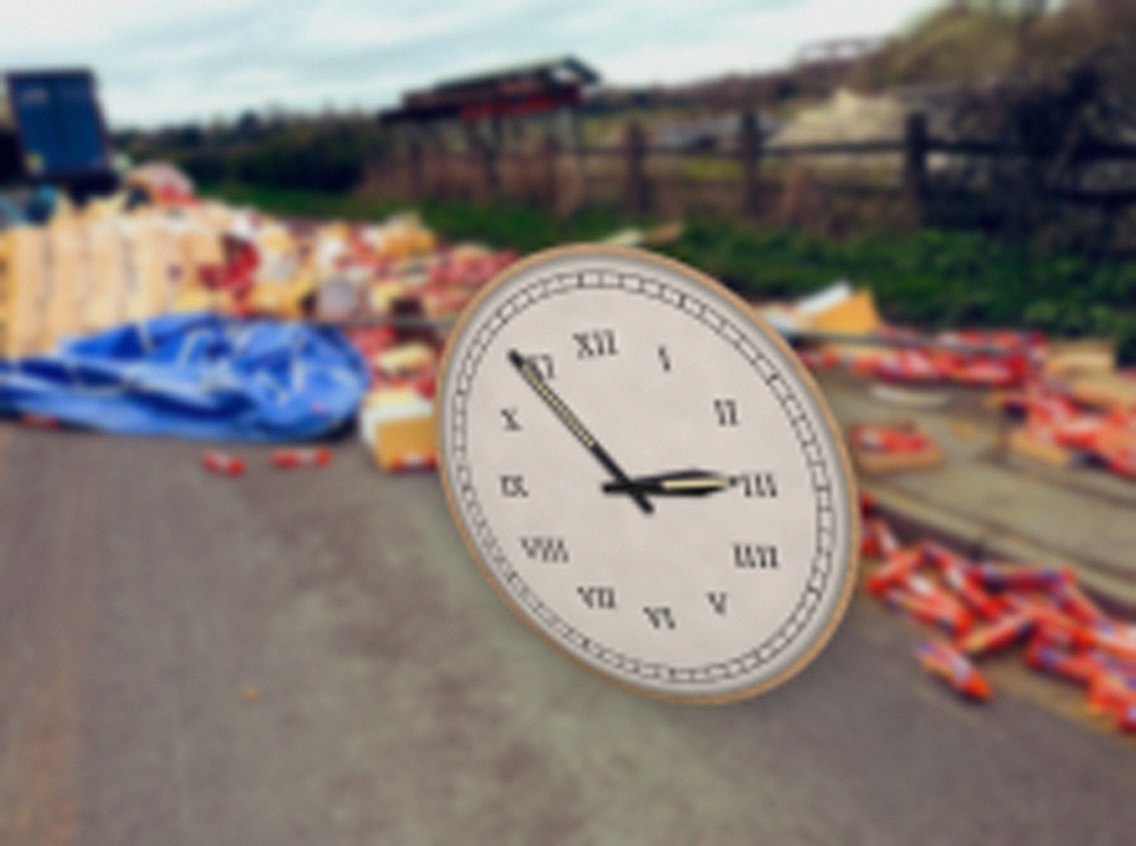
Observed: 2.54
